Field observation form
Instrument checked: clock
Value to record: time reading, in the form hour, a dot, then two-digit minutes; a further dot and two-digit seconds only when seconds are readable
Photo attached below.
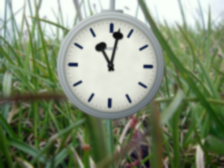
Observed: 11.02
